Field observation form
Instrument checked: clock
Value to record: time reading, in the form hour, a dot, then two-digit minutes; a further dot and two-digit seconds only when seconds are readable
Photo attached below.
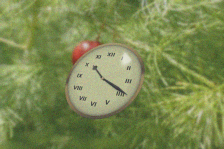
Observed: 10.19
